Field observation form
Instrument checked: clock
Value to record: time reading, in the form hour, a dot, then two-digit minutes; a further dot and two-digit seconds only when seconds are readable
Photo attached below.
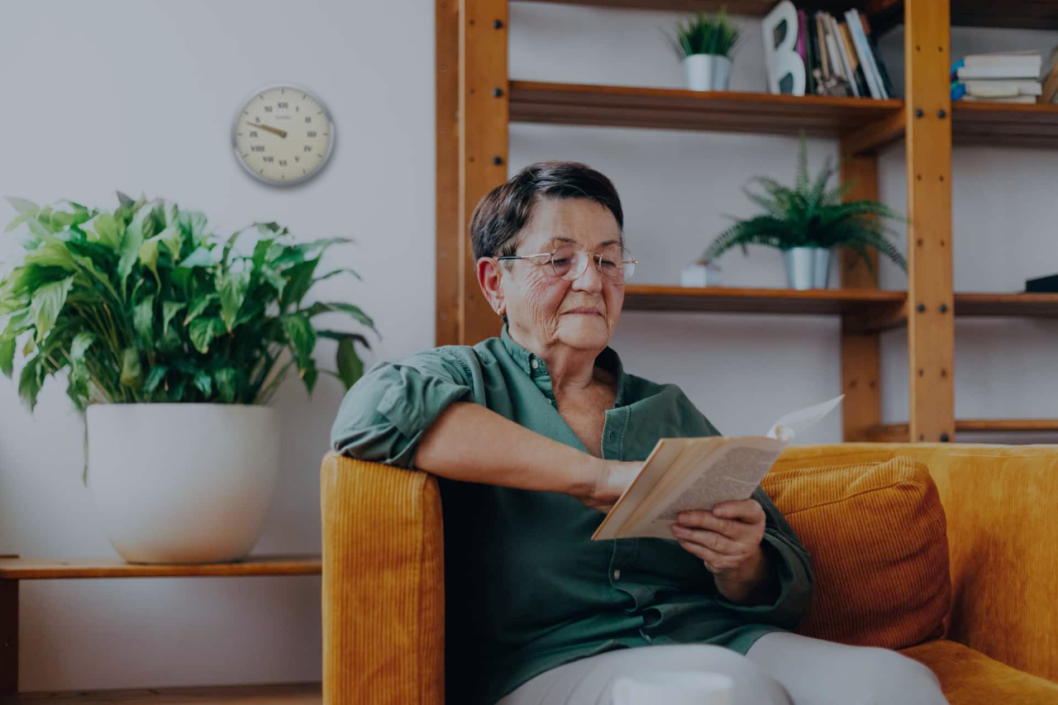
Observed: 9.48
